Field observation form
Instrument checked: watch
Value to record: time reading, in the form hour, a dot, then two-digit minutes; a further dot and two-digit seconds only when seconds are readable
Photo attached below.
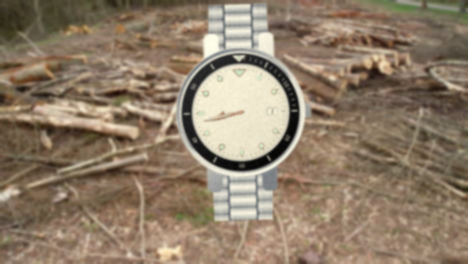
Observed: 8.43
